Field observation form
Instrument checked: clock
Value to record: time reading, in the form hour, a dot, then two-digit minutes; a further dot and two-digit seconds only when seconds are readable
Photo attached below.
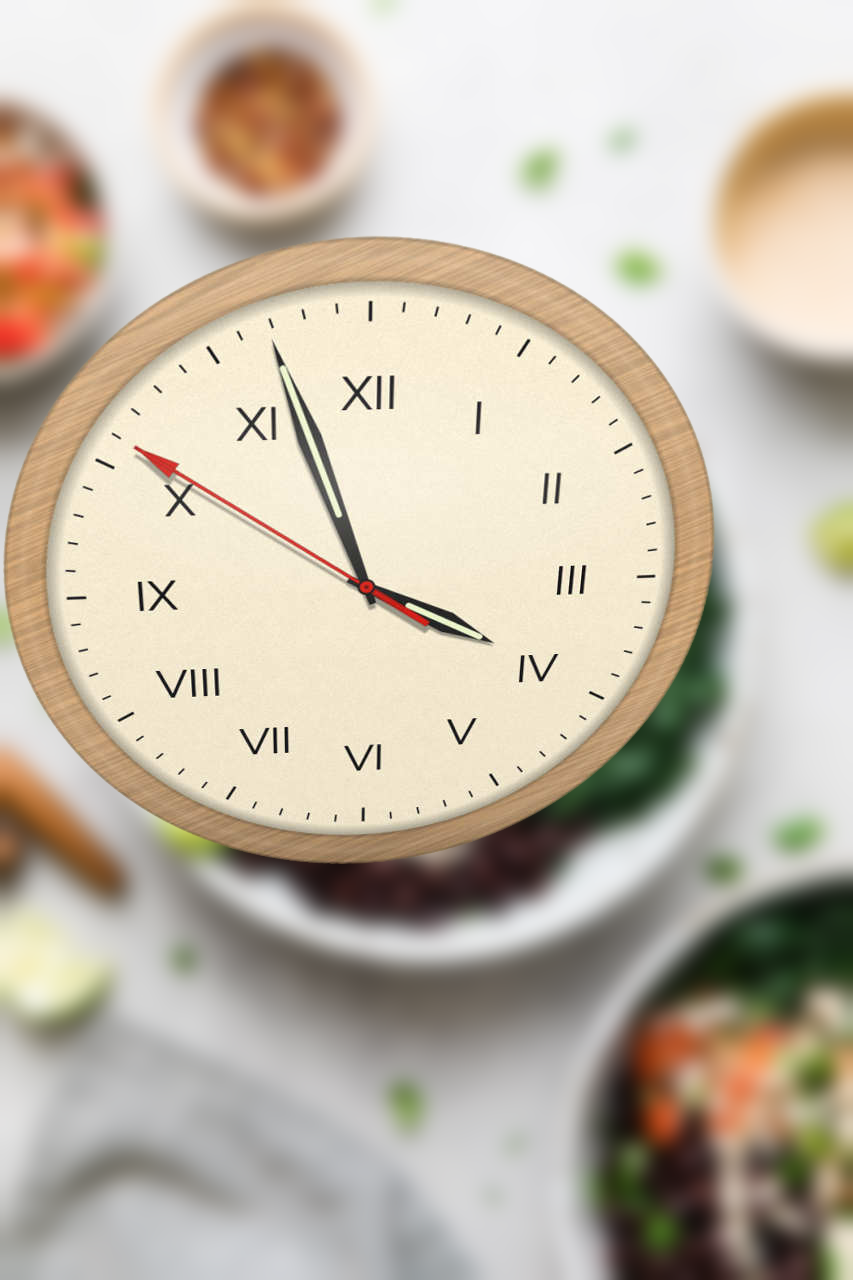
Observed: 3.56.51
